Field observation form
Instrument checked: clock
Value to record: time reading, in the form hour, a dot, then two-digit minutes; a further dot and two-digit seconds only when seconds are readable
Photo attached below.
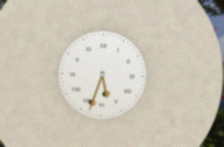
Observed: 5.33
